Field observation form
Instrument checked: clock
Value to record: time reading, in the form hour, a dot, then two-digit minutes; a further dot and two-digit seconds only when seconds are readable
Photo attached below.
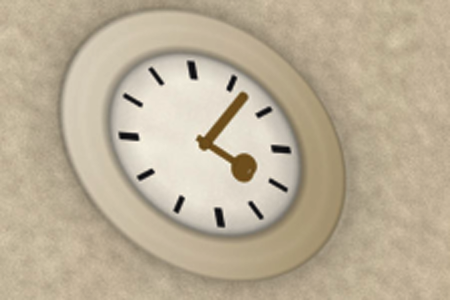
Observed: 4.07
